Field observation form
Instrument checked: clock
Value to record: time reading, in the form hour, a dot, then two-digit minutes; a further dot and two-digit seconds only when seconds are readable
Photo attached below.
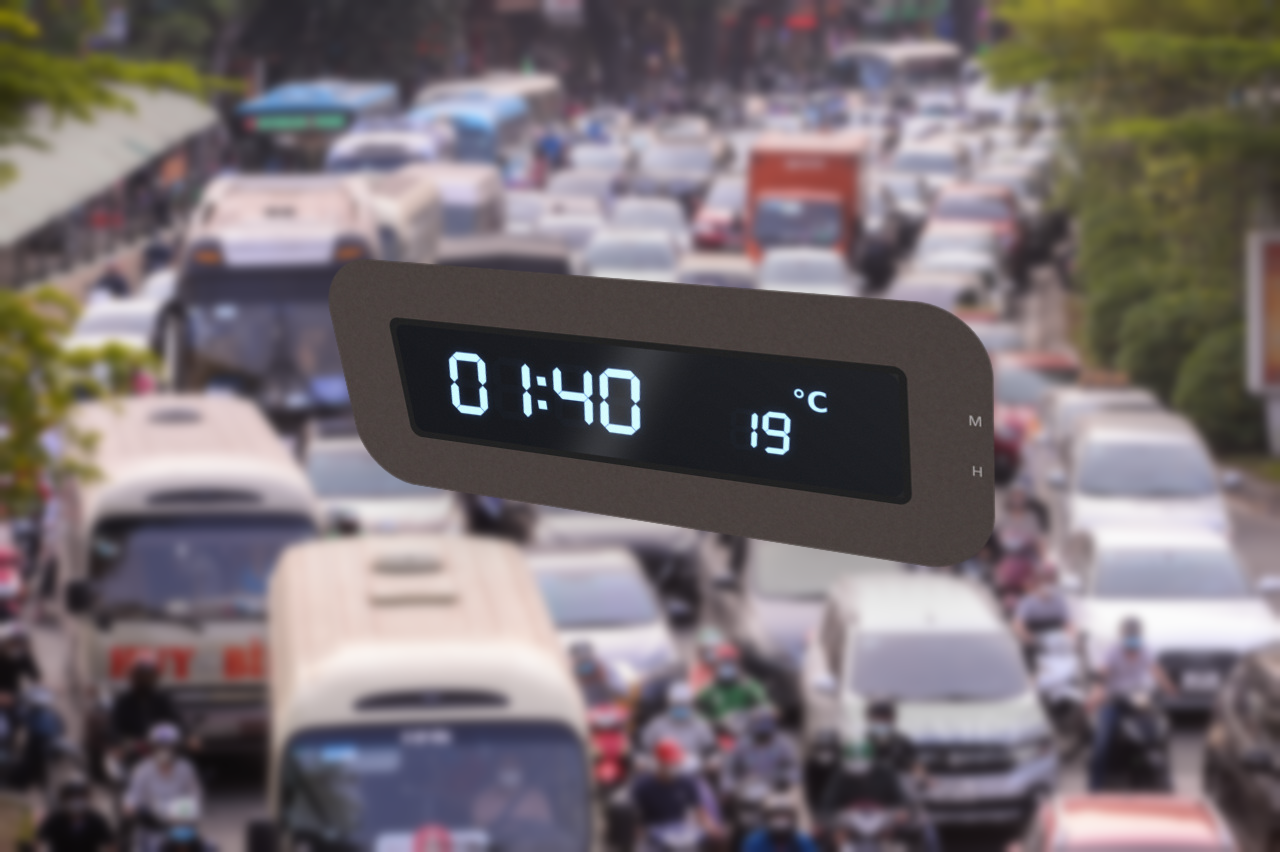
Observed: 1.40
